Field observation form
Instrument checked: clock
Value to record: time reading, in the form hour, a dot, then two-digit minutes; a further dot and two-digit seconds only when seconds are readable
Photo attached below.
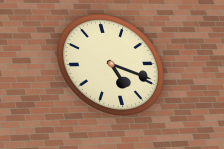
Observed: 5.19
